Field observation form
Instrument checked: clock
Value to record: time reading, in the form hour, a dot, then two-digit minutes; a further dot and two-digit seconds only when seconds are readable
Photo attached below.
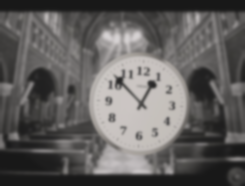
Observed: 12.52
